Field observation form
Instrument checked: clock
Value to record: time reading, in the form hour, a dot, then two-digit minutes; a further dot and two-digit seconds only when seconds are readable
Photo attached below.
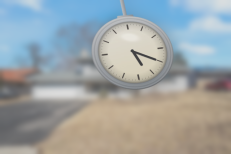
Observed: 5.20
